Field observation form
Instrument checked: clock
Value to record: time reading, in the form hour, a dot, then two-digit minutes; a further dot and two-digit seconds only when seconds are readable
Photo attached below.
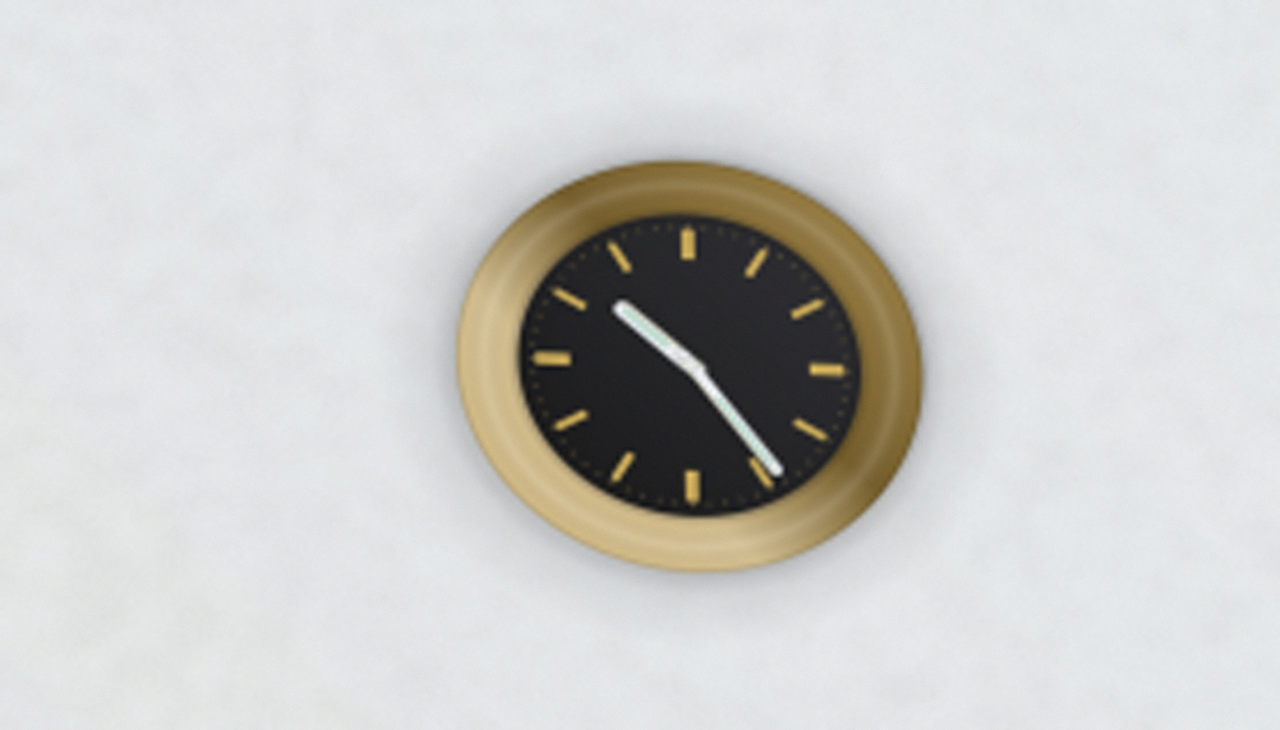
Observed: 10.24
